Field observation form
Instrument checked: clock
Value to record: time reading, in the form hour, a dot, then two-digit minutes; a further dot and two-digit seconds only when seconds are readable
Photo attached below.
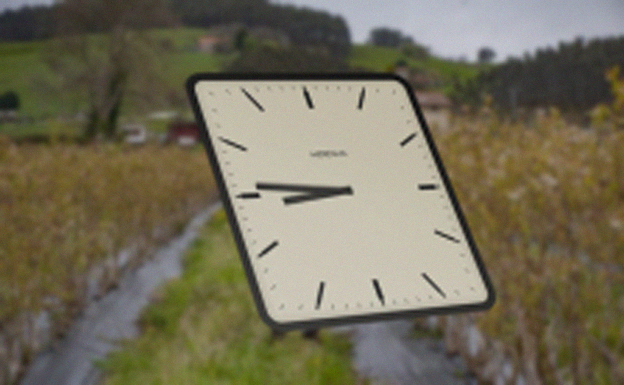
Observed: 8.46
